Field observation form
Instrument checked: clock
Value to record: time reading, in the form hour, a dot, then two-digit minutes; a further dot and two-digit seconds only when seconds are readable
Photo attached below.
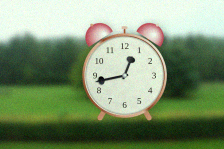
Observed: 12.43
